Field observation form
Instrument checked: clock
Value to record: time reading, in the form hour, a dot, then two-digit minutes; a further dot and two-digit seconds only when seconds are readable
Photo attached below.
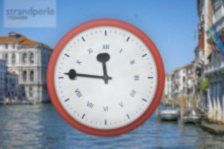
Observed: 11.46
